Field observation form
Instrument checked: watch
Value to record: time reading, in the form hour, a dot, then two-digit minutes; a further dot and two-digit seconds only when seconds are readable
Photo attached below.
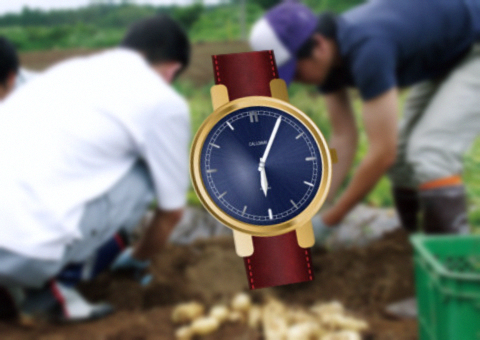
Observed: 6.05
